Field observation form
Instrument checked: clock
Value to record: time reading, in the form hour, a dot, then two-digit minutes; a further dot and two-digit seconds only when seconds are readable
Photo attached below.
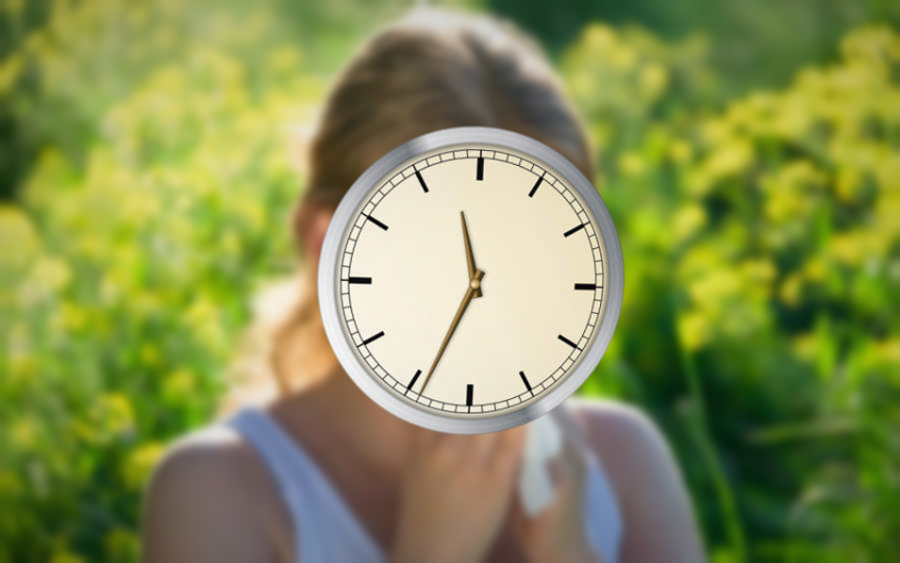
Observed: 11.34
